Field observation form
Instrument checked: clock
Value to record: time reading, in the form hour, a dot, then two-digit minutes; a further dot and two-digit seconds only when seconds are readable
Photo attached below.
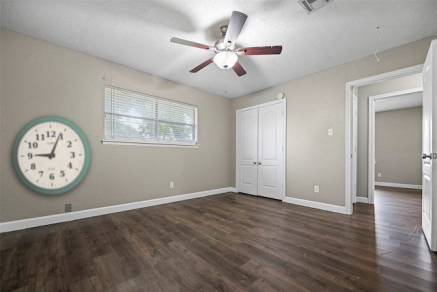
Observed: 9.04
